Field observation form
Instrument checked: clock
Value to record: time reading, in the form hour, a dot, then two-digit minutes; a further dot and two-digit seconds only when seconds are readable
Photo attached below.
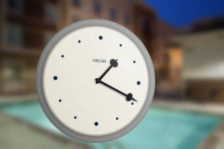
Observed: 1.19
